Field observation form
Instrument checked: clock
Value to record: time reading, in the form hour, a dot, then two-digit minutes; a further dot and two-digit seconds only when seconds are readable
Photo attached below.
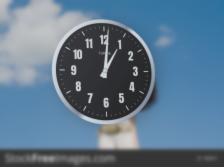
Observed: 1.01
